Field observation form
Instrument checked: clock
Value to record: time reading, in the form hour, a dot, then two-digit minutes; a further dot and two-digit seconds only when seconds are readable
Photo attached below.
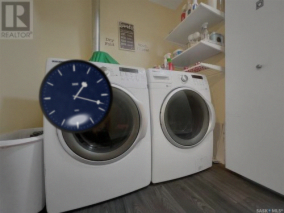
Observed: 1.18
